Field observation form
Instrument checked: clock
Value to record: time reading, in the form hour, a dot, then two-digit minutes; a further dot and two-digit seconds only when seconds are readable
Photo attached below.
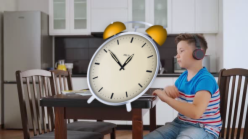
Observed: 12.51
